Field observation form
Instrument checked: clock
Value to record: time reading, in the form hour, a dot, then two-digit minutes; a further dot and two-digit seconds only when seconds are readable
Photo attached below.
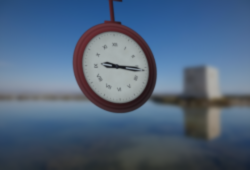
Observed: 9.16
